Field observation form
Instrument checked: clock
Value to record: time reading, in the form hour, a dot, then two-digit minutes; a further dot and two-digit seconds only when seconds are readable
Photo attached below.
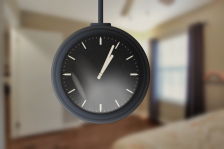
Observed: 1.04
